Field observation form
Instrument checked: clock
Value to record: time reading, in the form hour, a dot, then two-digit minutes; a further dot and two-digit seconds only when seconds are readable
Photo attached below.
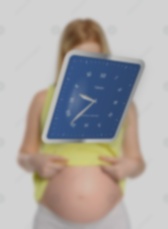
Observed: 9.36
